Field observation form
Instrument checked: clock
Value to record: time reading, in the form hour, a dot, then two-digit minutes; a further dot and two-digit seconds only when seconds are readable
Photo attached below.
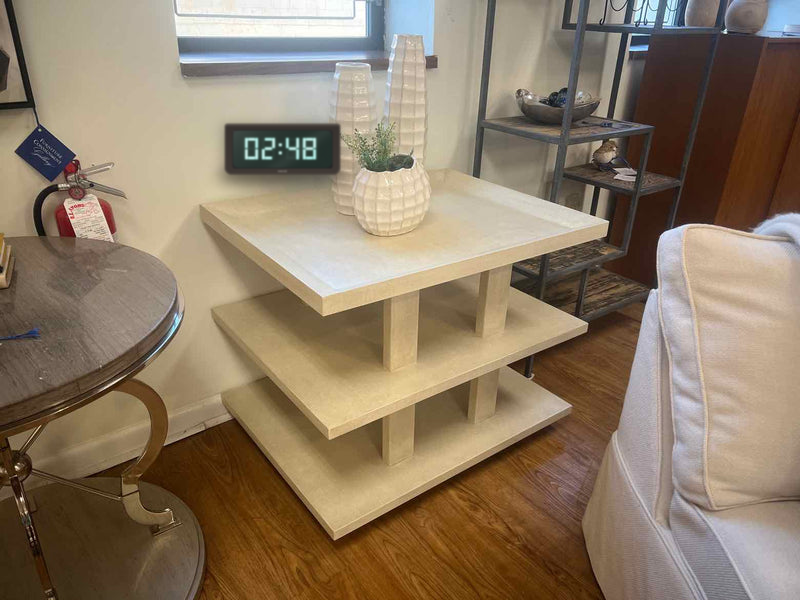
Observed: 2.48
